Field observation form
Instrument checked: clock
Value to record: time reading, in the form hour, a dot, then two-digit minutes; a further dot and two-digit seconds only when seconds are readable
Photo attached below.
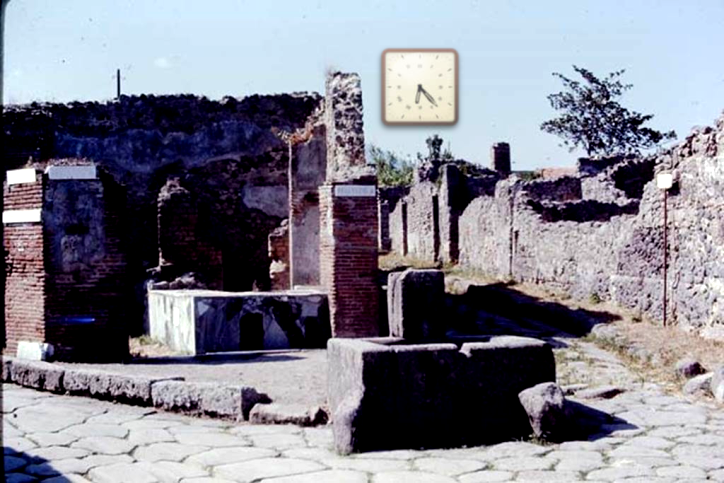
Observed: 6.23
